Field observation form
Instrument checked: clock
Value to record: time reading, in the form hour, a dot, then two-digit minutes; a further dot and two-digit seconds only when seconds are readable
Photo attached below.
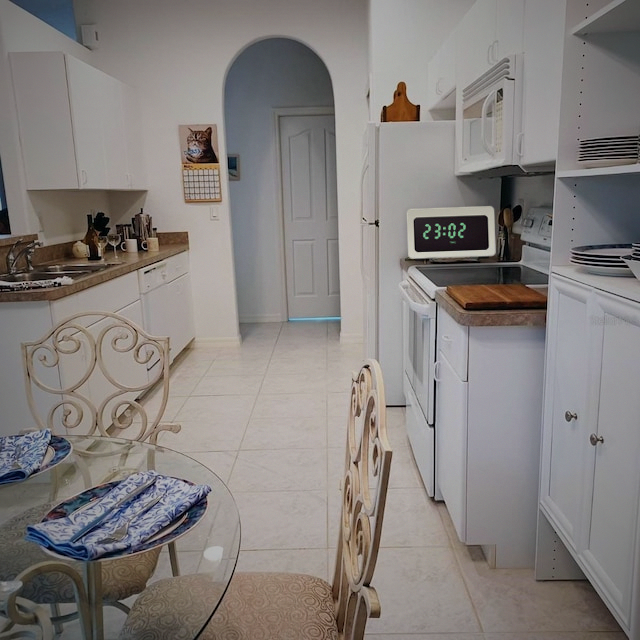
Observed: 23.02
